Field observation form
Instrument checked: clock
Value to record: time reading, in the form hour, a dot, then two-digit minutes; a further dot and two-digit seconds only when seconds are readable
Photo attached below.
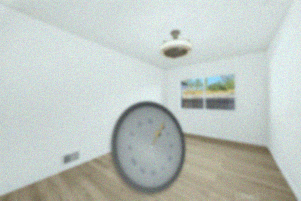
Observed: 1.06
